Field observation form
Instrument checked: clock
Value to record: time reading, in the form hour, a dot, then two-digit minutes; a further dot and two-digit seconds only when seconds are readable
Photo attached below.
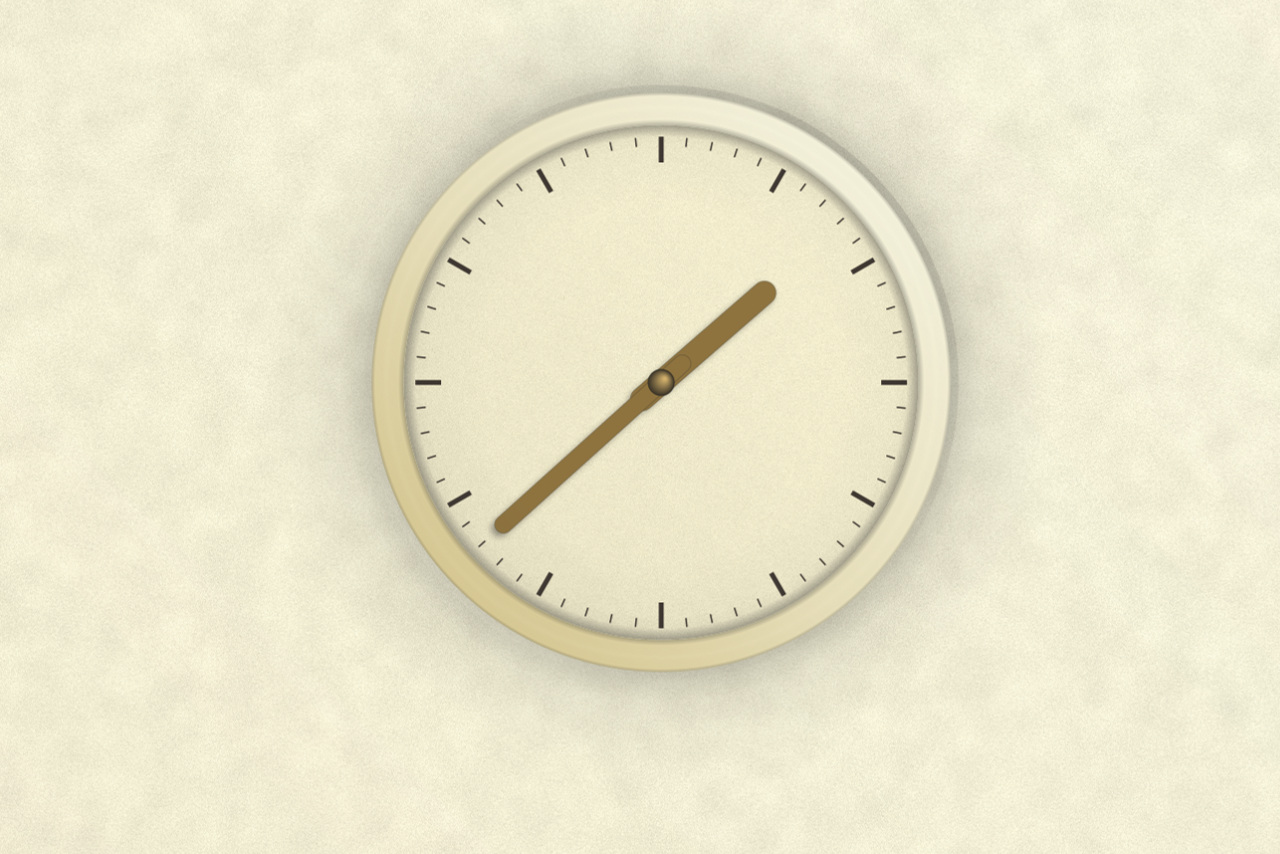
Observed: 1.38
